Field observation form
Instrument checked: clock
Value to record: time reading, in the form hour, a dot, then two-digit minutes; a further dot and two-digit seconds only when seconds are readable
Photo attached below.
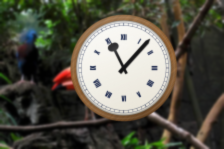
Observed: 11.07
